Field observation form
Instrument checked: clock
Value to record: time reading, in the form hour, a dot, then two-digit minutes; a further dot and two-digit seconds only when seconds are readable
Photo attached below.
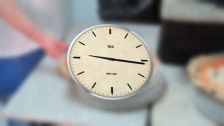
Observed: 9.16
